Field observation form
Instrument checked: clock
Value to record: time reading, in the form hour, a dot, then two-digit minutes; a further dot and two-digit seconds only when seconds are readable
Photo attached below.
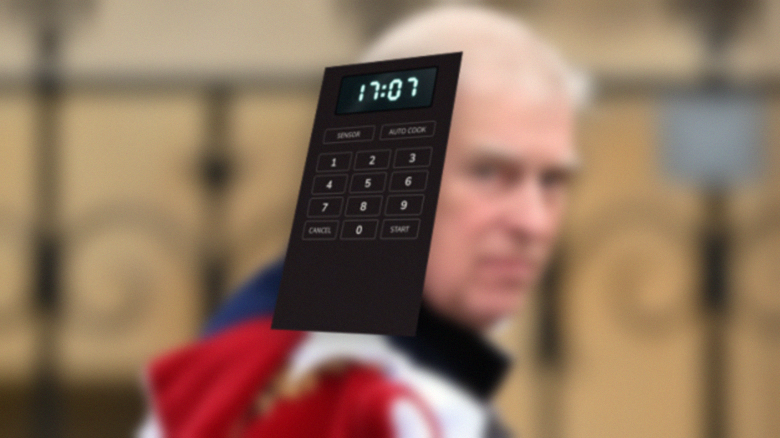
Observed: 17.07
